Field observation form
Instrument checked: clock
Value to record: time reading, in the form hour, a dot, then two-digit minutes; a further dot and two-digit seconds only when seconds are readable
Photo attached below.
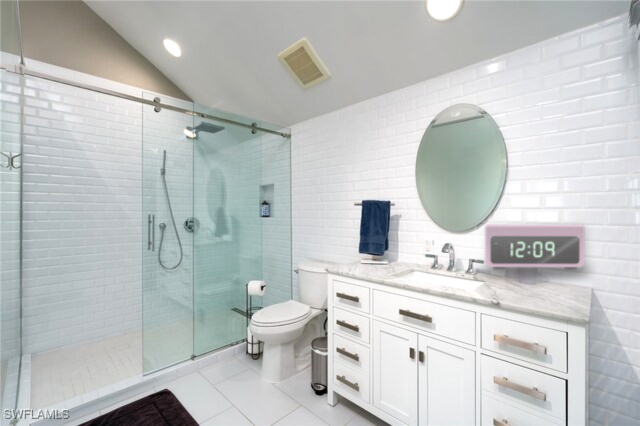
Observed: 12.09
